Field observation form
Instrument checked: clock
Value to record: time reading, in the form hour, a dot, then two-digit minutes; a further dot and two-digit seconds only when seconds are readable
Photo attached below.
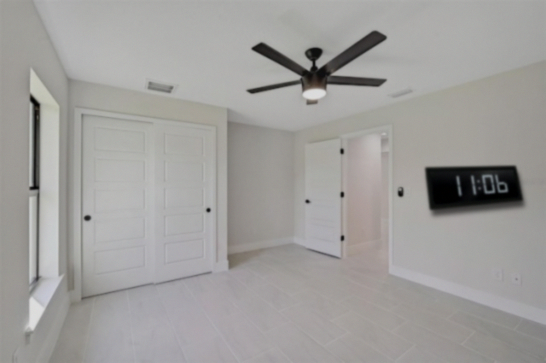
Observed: 11.06
